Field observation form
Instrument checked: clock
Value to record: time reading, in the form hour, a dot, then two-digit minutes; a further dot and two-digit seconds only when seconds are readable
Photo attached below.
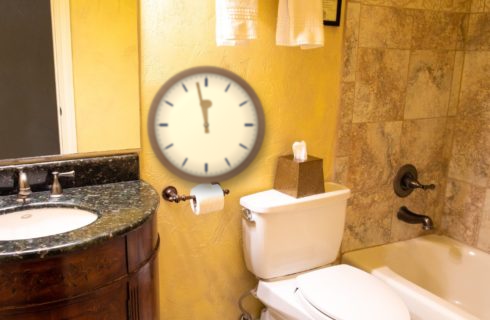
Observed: 11.58
